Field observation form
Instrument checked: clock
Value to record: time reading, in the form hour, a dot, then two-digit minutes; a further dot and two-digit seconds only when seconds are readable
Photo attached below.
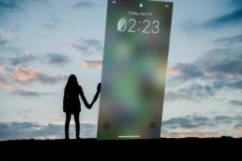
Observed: 2.23
